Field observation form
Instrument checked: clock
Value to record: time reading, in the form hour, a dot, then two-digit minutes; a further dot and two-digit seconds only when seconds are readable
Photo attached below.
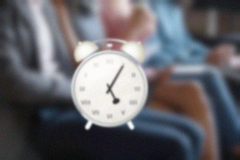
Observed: 5.05
